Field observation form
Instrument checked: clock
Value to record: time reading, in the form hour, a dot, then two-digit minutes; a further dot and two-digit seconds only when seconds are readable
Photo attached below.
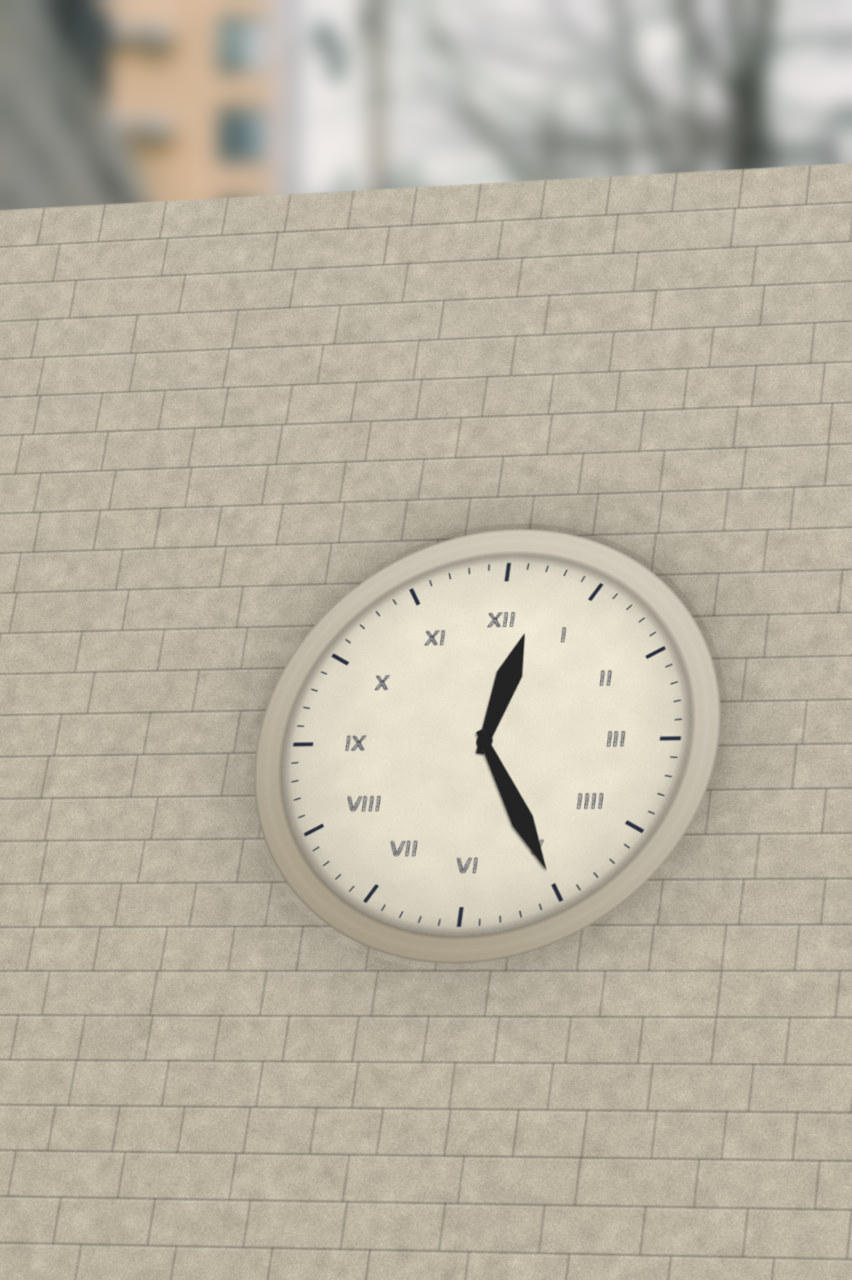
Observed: 12.25
